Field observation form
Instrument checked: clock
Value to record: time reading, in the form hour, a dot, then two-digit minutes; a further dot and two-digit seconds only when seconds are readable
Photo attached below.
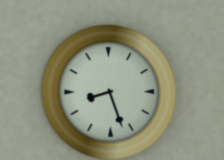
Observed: 8.27
